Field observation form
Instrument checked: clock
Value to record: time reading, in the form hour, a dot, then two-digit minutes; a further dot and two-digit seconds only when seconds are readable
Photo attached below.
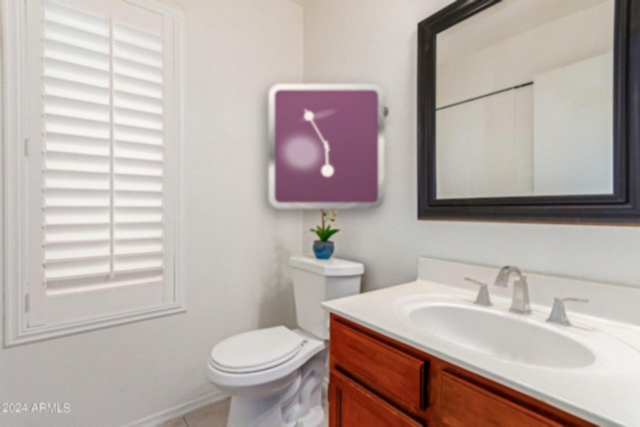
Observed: 5.55
